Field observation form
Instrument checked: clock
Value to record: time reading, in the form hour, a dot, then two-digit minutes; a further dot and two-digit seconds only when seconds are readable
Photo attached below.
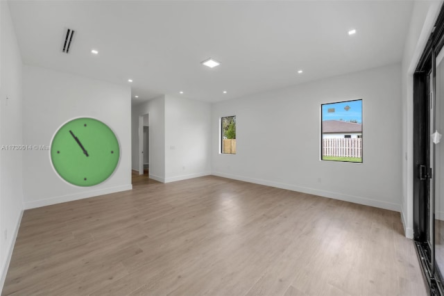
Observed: 10.54
